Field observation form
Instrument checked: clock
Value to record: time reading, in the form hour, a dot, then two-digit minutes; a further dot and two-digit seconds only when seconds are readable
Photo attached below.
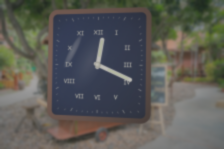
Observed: 12.19
